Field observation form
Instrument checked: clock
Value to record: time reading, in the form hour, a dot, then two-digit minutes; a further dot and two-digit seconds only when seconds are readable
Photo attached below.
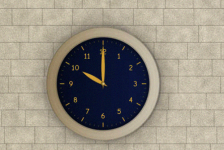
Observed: 10.00
